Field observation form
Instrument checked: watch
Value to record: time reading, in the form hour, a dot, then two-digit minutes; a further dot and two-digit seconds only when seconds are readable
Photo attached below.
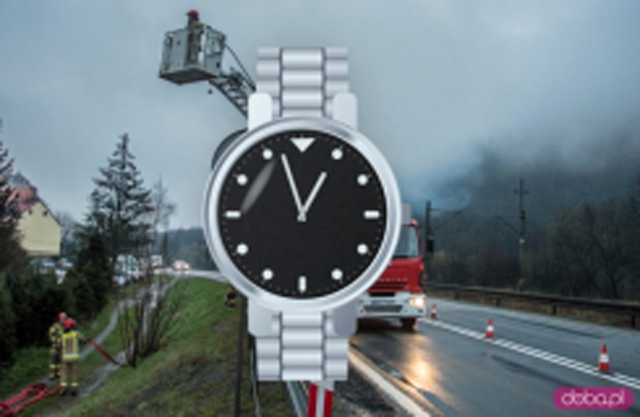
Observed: 12.57
